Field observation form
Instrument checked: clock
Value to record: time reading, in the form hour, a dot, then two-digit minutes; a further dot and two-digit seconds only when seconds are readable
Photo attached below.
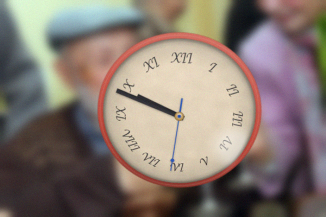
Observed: 9.48.31
